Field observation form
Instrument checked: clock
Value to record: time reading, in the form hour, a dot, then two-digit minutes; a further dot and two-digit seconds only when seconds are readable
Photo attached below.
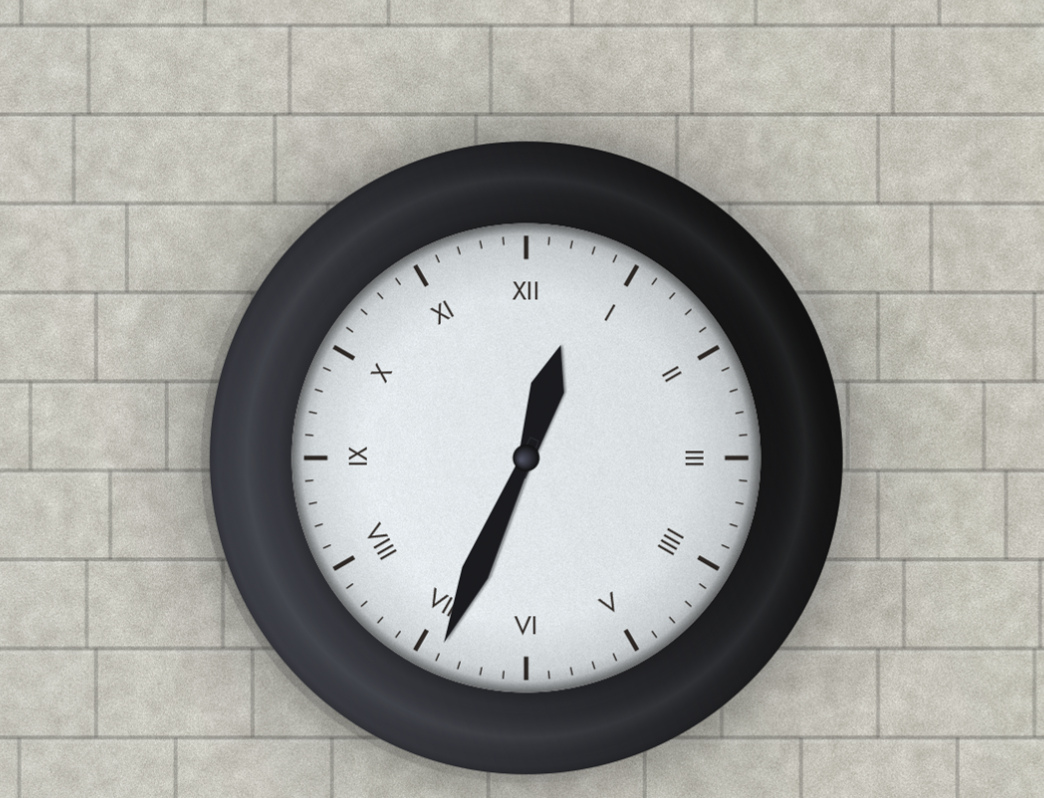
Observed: 12.34
